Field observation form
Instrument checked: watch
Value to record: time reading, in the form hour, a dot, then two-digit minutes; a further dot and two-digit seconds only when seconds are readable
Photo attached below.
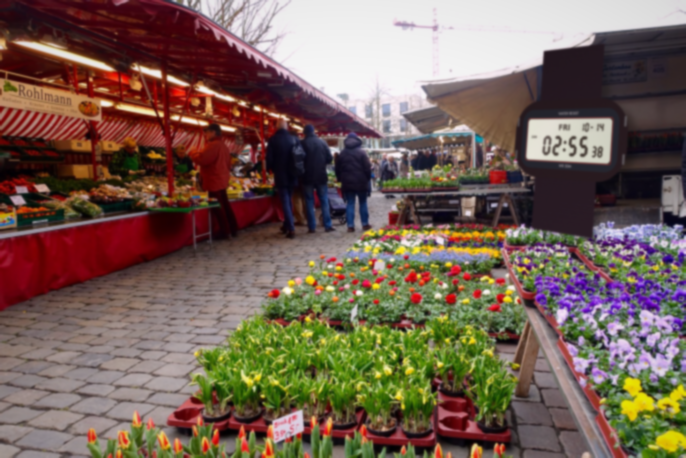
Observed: 2.55
